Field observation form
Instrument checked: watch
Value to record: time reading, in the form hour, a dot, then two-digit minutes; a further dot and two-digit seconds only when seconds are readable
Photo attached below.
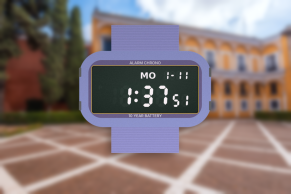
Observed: 1.37.51
